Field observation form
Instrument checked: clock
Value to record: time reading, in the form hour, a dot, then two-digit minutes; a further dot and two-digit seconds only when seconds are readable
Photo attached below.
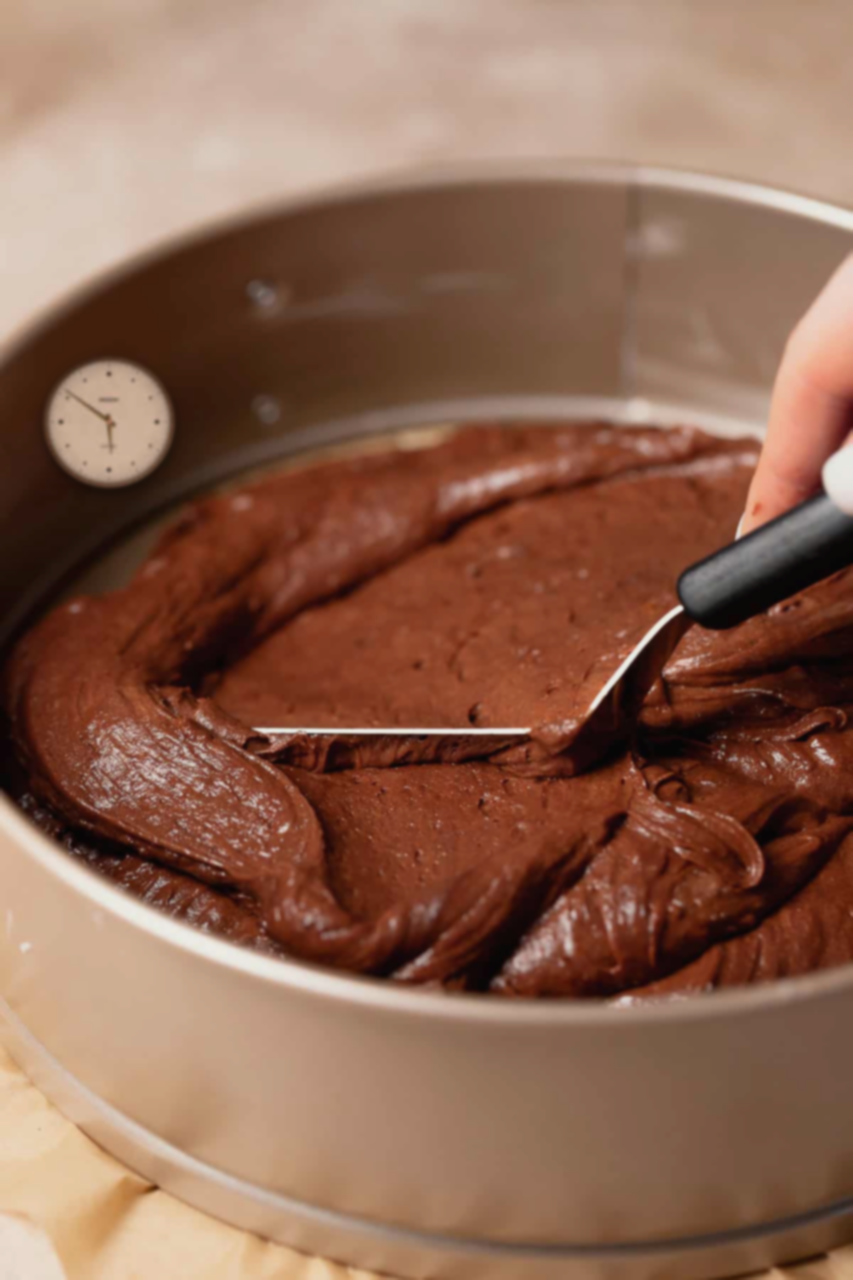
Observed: 5.51
